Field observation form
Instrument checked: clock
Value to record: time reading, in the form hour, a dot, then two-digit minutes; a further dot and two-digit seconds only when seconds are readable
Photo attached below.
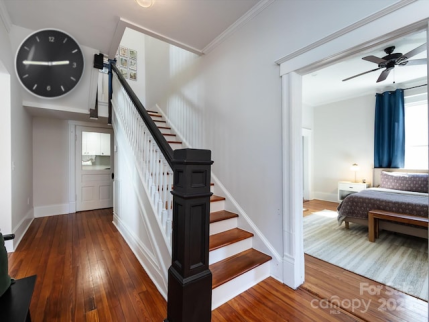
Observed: 2.45
